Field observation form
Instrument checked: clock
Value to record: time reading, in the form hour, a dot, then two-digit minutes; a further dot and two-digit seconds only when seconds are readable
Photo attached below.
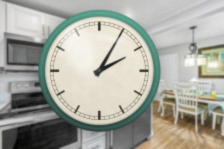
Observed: 2.05
